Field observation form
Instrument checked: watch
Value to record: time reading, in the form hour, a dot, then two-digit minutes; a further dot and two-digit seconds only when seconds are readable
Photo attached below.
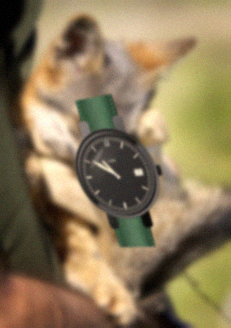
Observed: 10.51
